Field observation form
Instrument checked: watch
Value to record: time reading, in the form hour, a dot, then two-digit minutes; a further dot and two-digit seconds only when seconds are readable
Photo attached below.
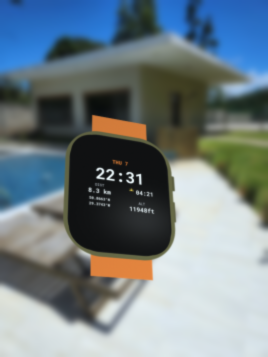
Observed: 22.31
